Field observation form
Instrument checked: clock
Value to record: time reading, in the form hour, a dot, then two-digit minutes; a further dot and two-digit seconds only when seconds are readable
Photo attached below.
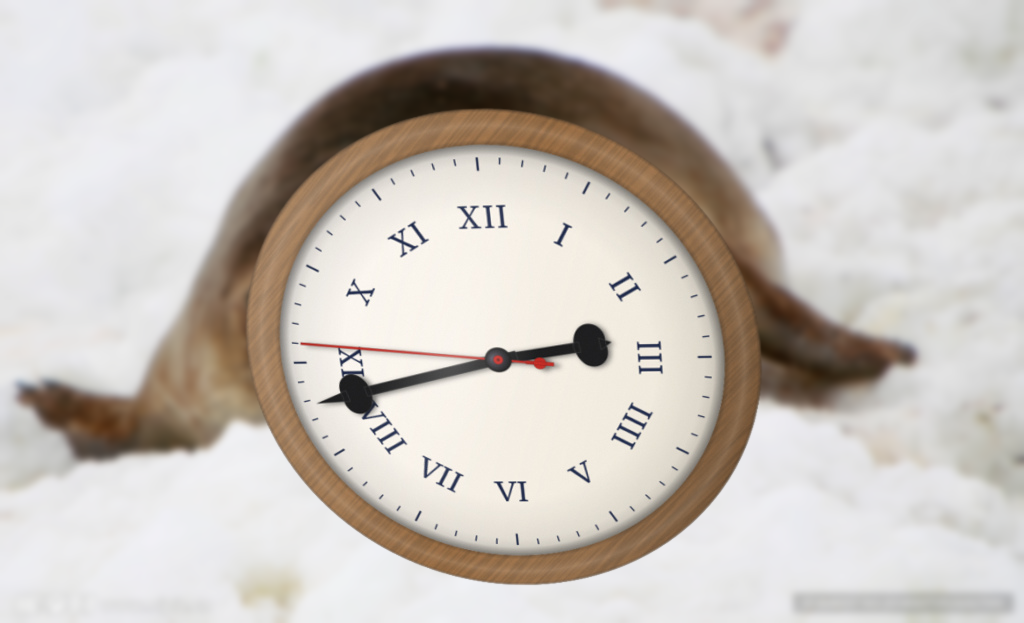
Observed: 2.42.46
